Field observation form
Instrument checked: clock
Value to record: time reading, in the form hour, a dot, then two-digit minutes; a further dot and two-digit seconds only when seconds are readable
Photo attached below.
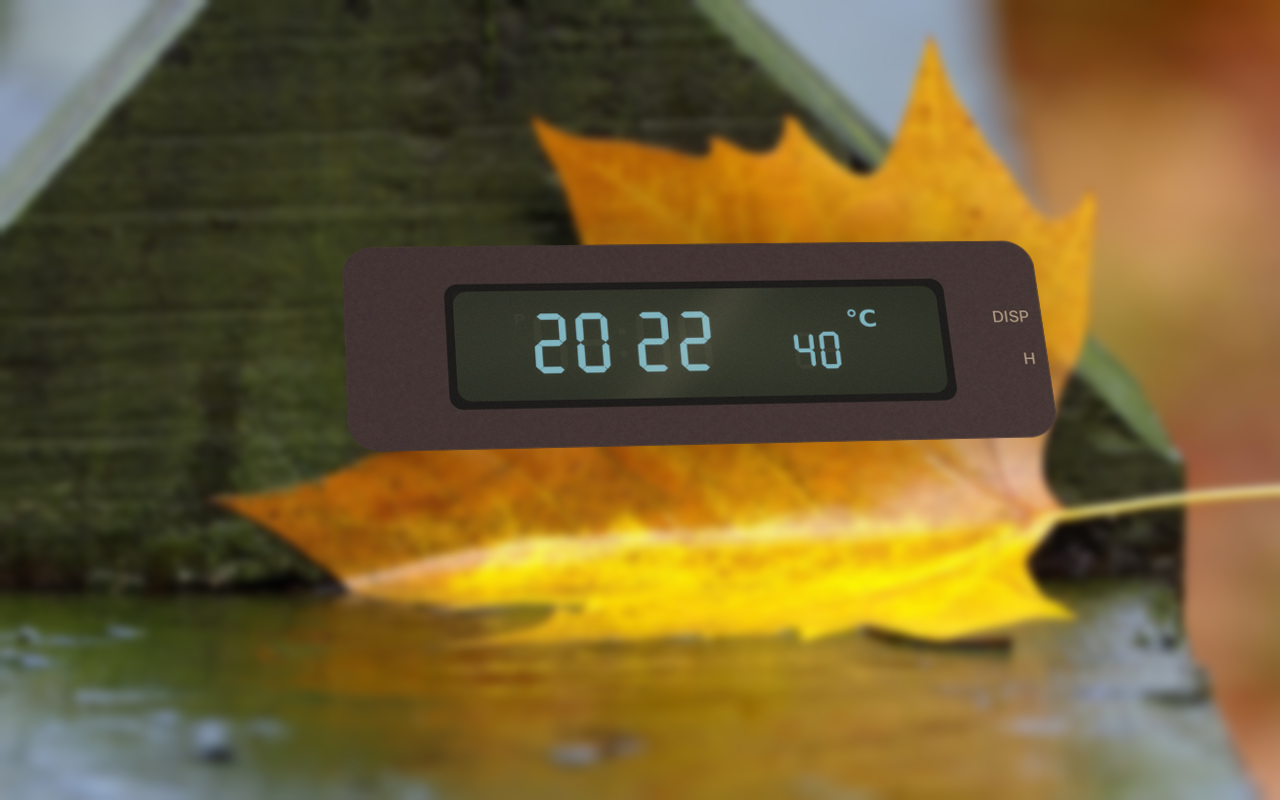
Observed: 20.22
